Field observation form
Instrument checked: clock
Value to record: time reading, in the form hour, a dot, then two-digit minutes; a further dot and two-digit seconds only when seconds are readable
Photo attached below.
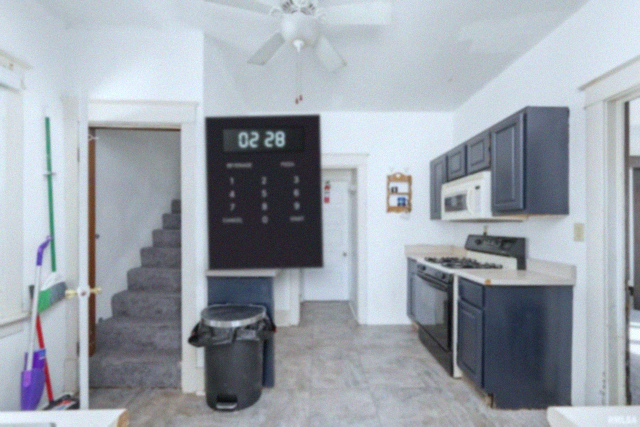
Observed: 2.28
